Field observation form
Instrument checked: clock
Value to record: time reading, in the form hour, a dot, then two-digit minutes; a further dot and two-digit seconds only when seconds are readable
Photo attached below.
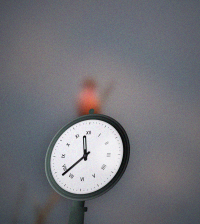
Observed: 11.38
